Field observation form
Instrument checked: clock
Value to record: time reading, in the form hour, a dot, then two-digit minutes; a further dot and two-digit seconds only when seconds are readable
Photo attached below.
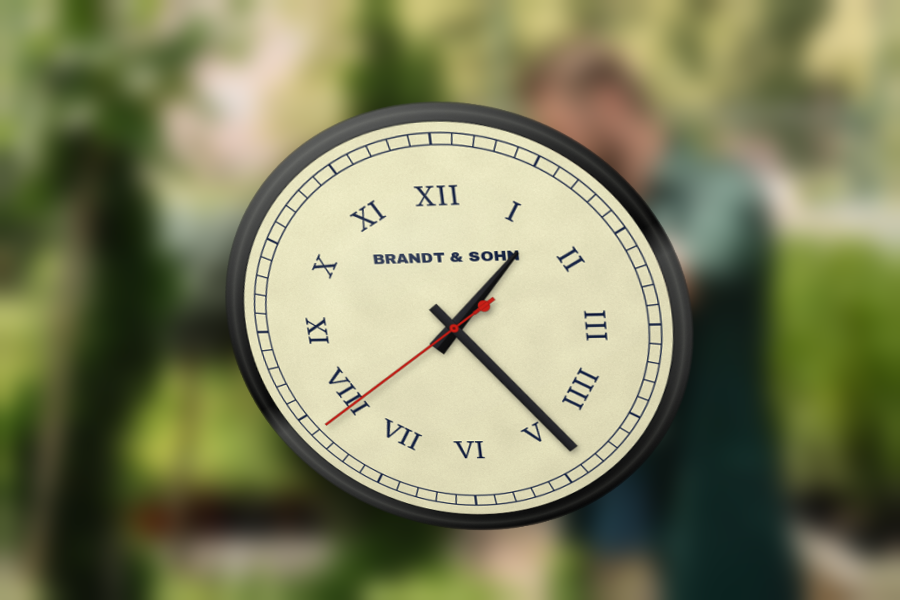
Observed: 1.23.39
